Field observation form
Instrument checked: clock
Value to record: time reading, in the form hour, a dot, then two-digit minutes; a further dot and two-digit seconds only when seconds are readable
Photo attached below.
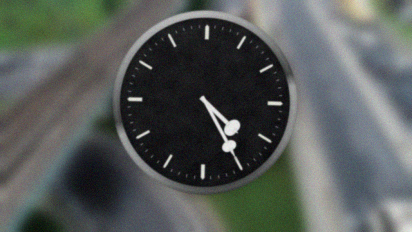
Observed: 4.25
